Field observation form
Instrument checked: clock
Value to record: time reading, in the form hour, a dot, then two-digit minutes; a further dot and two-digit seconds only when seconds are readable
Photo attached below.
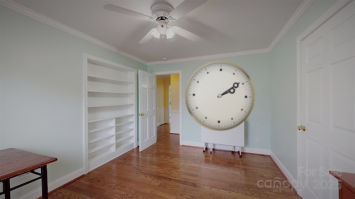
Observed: 2.09
